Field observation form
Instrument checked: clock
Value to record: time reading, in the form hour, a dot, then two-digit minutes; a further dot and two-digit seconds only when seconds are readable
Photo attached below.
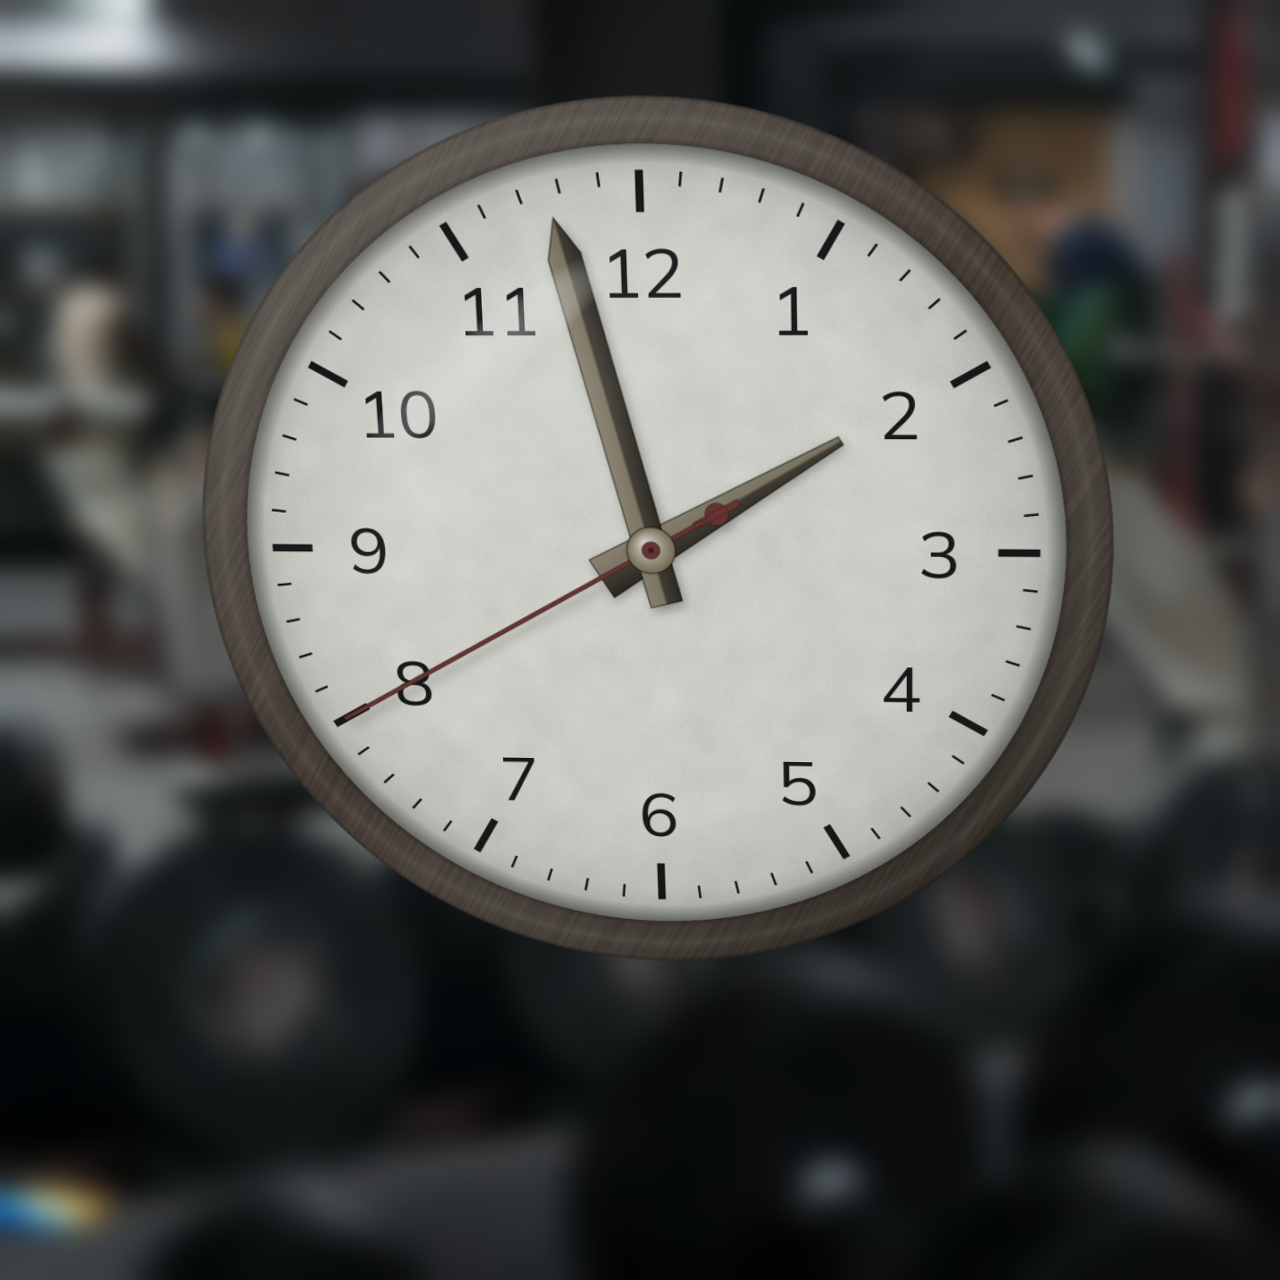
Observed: 1.57.40
